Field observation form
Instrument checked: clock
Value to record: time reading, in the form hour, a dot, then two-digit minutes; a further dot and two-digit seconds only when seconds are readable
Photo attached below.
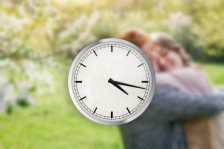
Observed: 4.17
